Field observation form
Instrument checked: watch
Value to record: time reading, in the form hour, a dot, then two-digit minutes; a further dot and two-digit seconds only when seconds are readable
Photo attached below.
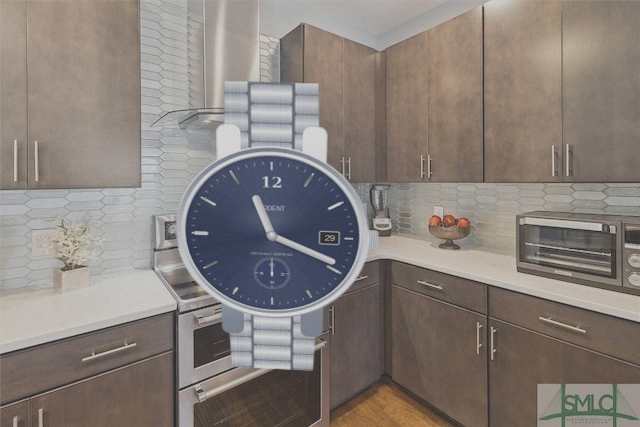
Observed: 11.19
